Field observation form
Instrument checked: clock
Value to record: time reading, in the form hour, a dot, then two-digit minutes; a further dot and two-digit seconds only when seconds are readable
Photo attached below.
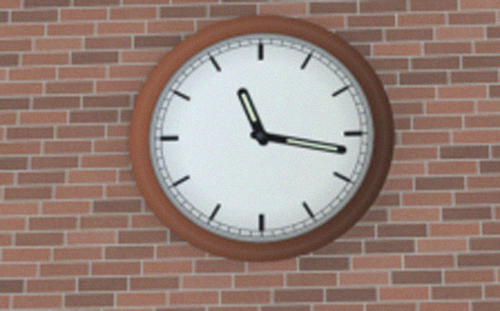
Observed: 11.17
